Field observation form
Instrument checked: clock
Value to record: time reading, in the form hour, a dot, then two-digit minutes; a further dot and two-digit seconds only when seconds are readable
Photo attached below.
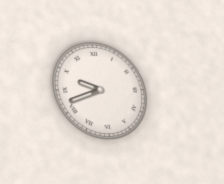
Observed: 9.42
